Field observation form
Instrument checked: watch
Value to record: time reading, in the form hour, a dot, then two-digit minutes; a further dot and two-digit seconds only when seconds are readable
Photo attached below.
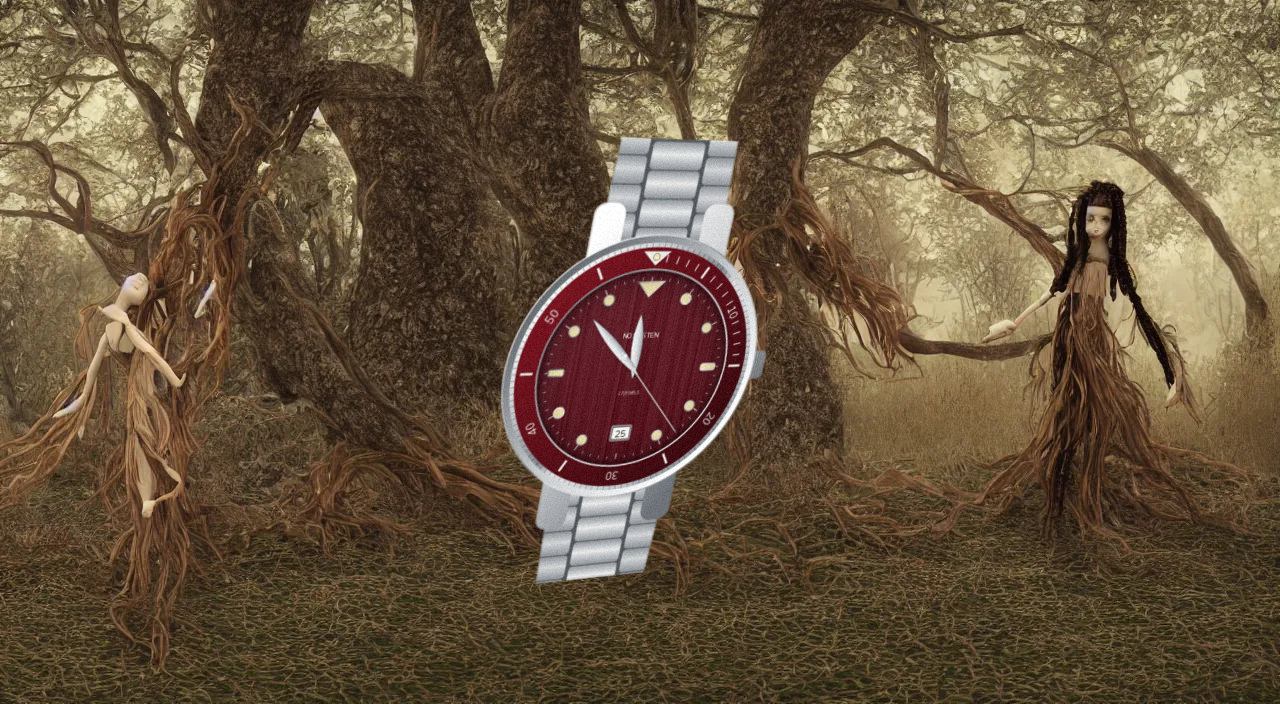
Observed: 11.52.23
